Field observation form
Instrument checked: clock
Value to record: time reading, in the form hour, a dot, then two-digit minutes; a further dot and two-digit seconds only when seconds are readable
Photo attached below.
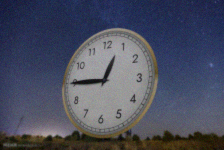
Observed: 12.45
